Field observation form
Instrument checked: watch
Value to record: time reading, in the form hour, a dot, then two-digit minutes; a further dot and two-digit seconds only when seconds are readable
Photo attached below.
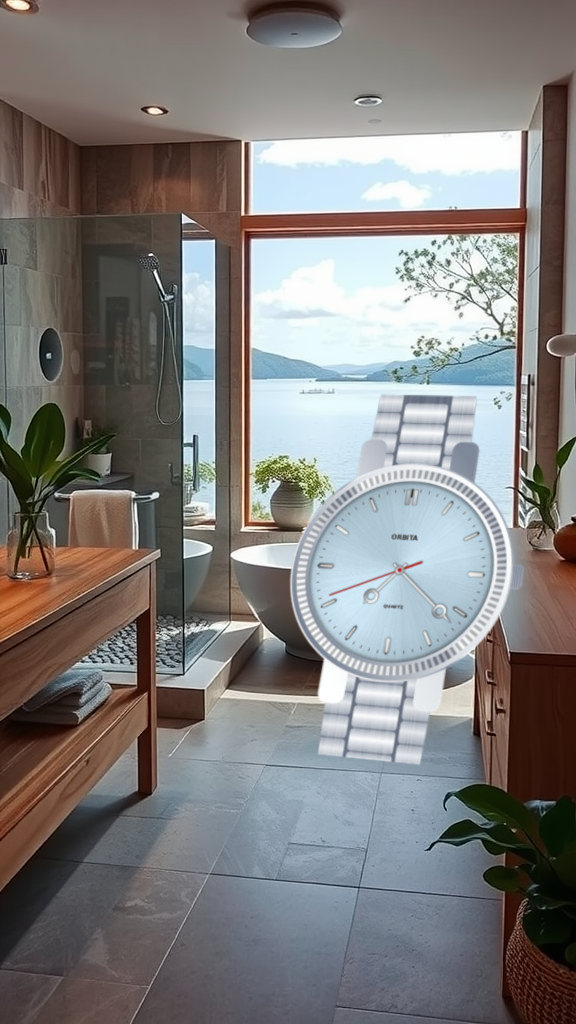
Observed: 7.21.41
